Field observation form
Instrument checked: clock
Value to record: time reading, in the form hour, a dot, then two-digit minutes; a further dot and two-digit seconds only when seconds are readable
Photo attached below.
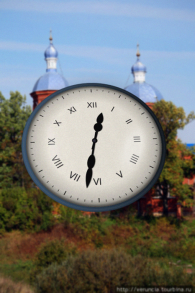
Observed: 12.32
